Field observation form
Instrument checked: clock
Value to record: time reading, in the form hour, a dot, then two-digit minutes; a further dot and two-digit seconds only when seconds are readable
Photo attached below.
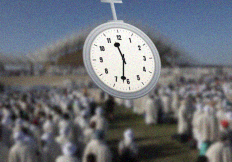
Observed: 11.32
